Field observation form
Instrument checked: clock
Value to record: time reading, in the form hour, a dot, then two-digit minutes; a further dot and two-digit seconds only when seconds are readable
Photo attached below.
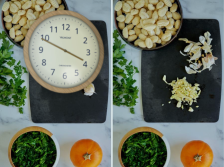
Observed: 3.49
